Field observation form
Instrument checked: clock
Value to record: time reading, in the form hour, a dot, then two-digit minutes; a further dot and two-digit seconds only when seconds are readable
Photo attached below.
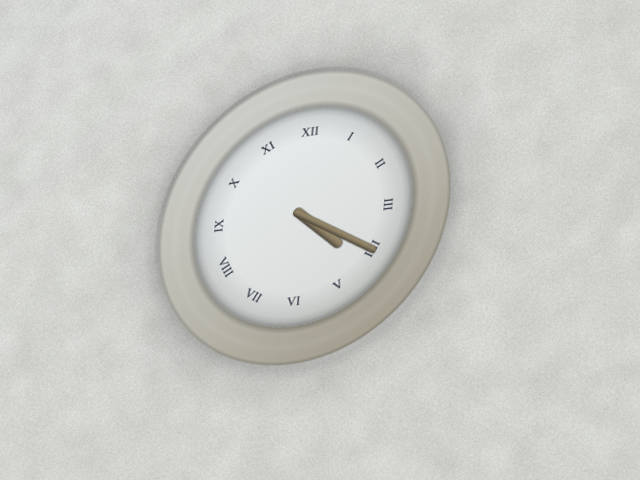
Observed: 4.20
